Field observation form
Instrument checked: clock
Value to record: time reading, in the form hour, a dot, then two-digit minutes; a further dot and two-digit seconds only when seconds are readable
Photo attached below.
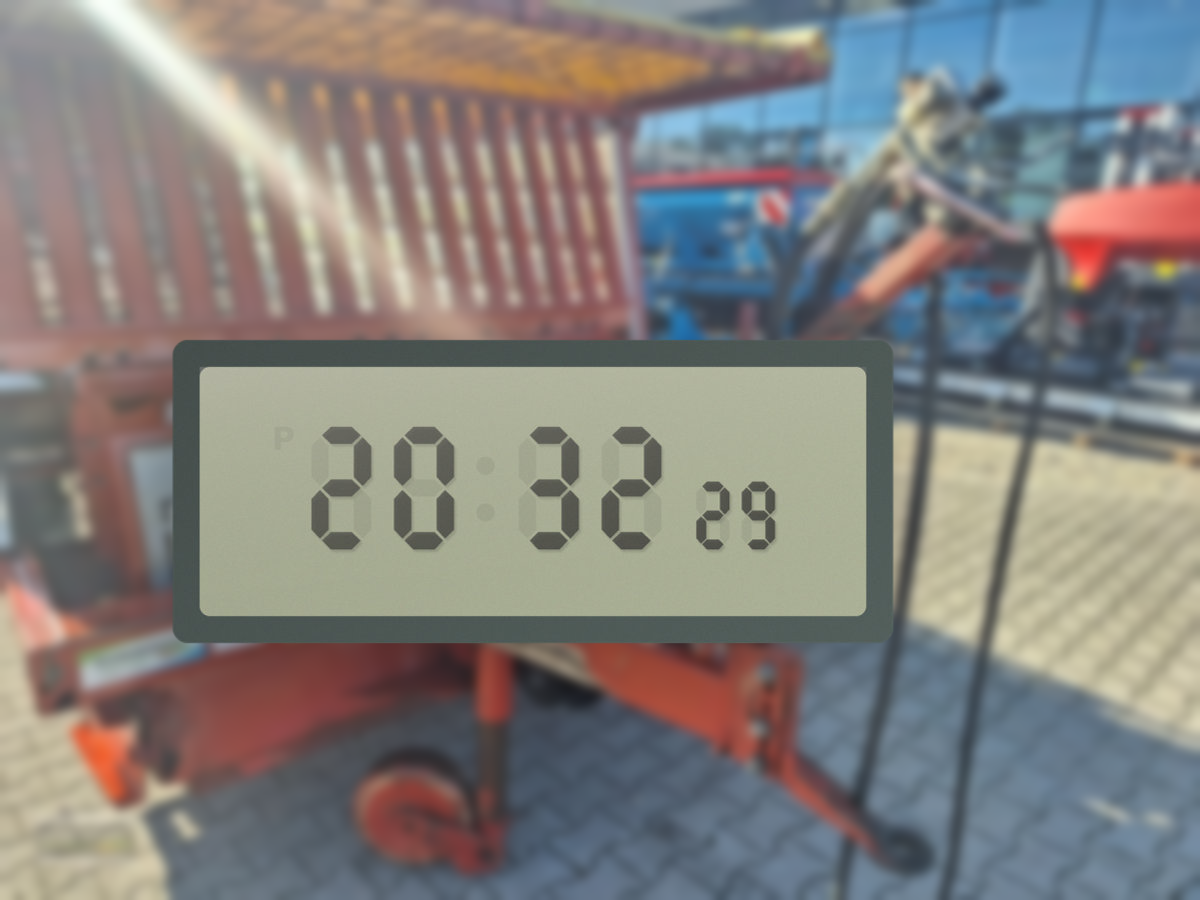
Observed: 20.32.29
